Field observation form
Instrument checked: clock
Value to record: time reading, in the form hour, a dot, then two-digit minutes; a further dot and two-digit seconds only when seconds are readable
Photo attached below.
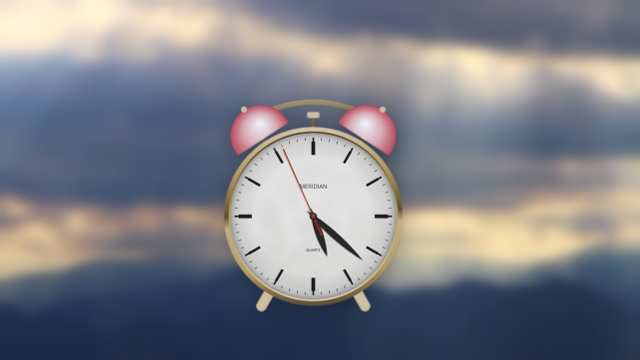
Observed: 5.21.56
